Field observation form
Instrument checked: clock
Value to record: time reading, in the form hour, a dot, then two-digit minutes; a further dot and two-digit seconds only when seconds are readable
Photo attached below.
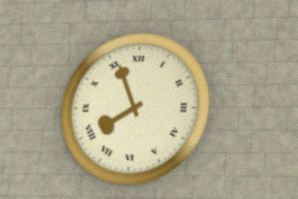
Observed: 7.56
